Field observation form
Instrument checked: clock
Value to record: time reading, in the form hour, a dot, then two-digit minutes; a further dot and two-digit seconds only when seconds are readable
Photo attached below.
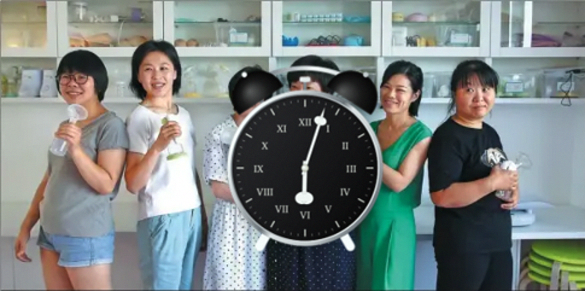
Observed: 6.03
